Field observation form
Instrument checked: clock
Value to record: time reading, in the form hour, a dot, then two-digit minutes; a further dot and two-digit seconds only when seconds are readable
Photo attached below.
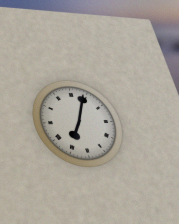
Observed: 7.04
